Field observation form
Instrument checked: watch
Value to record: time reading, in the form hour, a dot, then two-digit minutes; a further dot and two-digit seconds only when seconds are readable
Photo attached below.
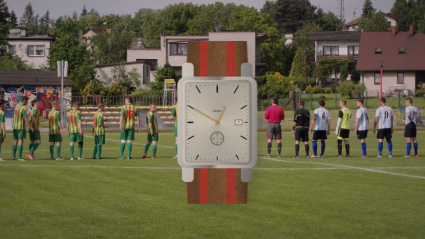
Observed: 12.50
